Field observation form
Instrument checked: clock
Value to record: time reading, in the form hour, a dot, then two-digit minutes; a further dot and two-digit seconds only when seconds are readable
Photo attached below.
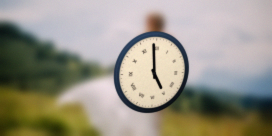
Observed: 4.59
